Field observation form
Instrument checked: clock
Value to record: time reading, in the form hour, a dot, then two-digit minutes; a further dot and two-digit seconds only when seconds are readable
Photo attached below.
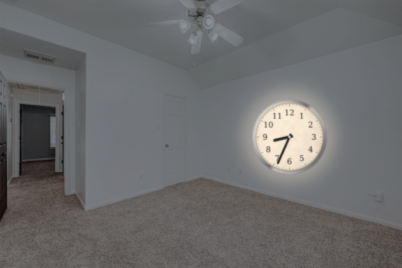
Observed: 8.34
